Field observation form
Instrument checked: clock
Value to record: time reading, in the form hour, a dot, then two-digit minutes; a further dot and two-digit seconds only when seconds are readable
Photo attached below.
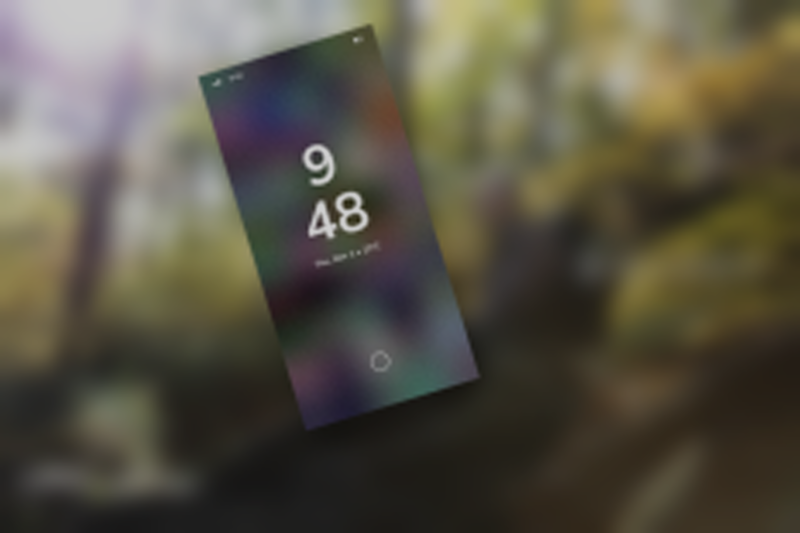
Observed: 9.48
